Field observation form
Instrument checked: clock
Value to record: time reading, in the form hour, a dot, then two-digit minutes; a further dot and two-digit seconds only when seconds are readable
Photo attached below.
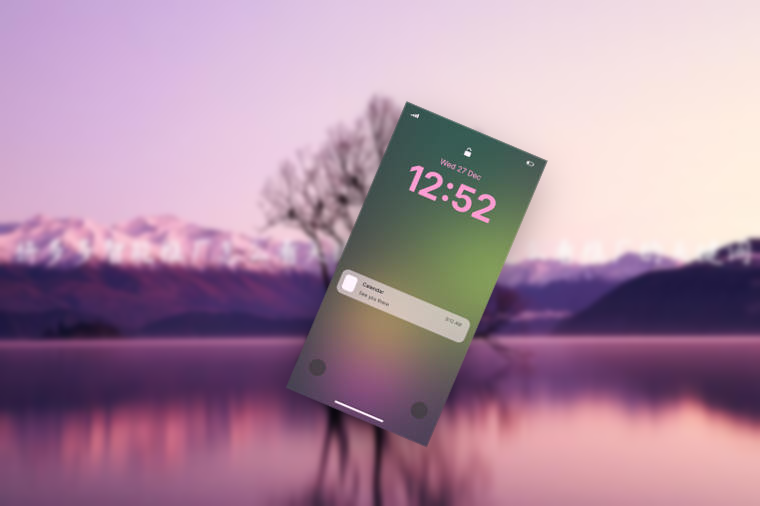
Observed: 12.52
